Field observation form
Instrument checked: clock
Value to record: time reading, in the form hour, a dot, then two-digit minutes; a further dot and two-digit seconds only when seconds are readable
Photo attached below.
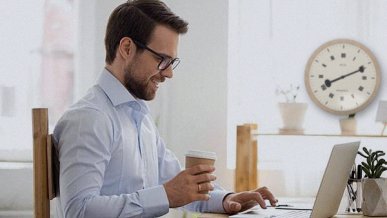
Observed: 8.11
